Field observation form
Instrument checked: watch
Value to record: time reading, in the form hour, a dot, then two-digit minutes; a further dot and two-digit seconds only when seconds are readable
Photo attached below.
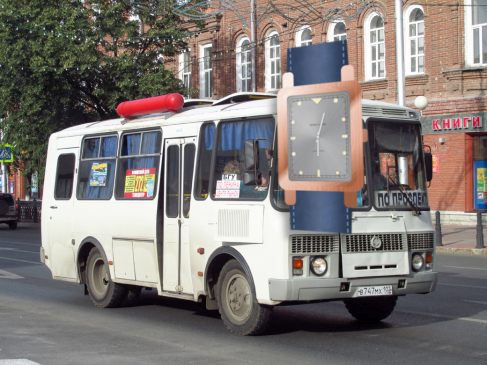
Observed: 6.03
